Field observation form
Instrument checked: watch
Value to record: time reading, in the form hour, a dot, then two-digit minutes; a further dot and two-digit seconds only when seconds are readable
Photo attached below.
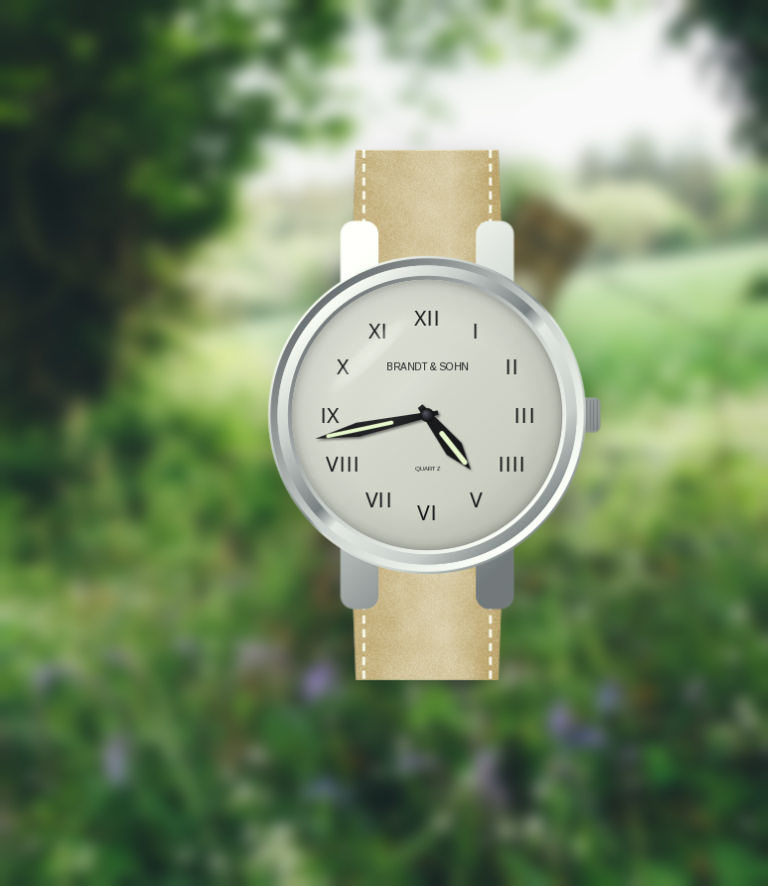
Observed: 4.43
